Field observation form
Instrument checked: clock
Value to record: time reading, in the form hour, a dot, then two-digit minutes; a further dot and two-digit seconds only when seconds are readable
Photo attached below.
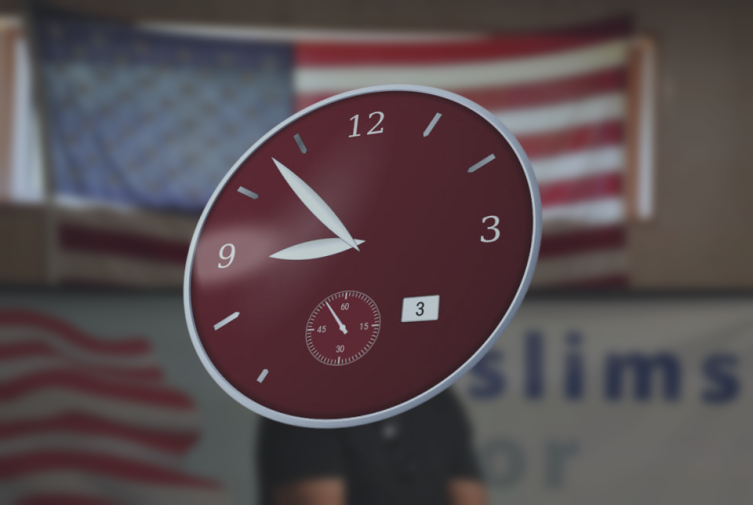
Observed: 8.52.54
